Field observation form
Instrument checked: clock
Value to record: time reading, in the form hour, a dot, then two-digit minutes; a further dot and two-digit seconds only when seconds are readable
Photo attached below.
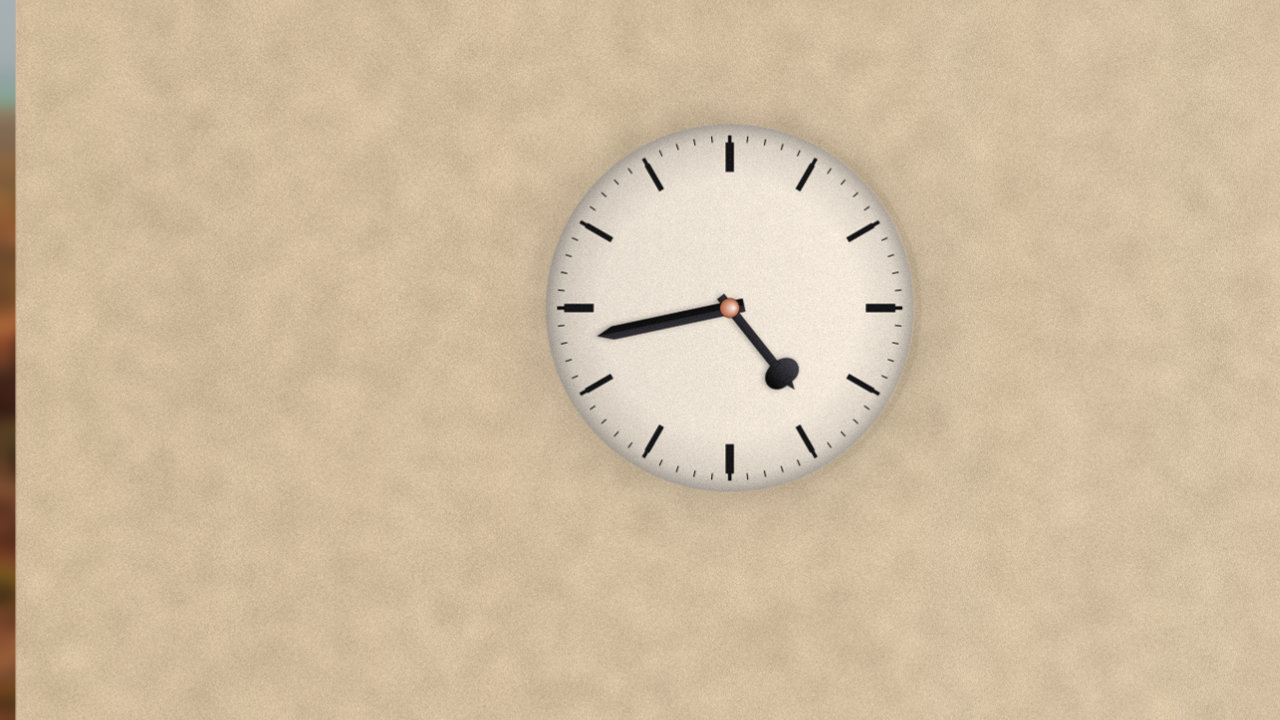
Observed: 4.43
